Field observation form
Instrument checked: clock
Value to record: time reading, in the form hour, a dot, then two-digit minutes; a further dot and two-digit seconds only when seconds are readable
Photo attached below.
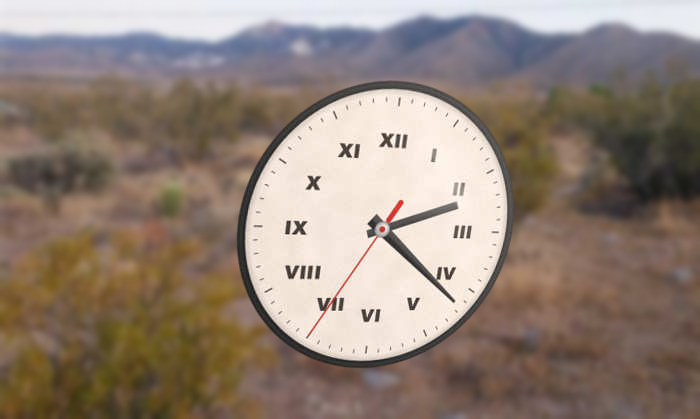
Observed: 2.21.35
